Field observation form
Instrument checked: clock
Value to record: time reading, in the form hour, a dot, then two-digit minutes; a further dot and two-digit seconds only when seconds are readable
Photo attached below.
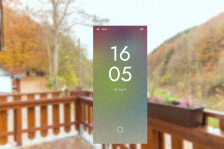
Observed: 16.05
